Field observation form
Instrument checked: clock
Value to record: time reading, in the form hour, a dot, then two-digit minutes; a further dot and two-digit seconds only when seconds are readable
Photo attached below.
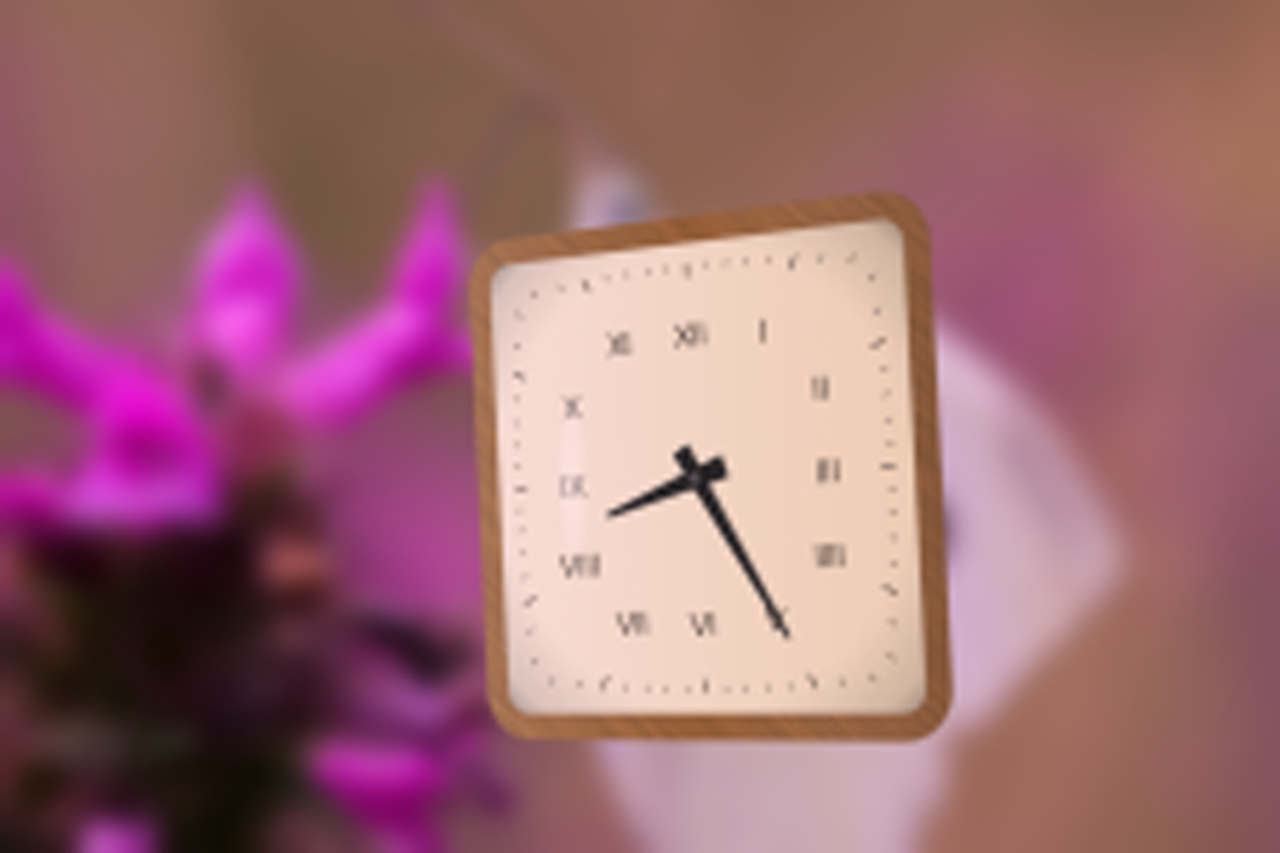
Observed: 8.25
